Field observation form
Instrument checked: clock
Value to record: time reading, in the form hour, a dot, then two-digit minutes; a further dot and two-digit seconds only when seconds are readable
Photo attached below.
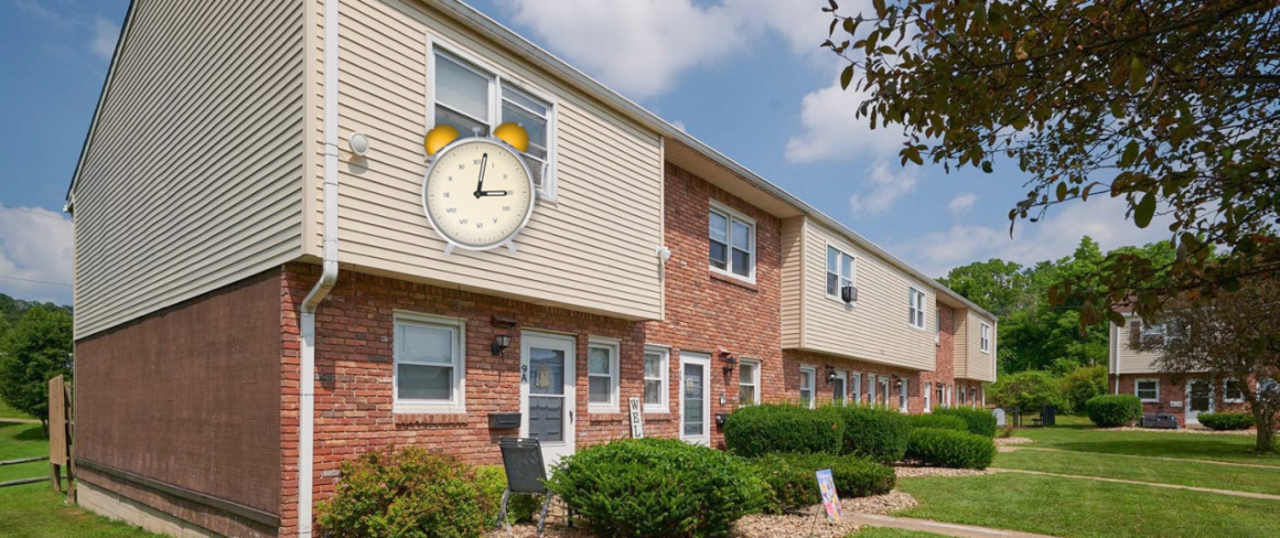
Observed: 3.02
